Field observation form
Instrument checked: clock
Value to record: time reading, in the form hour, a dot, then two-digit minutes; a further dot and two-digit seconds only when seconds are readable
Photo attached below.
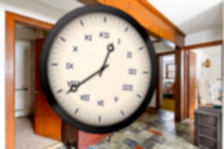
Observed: 12.39
